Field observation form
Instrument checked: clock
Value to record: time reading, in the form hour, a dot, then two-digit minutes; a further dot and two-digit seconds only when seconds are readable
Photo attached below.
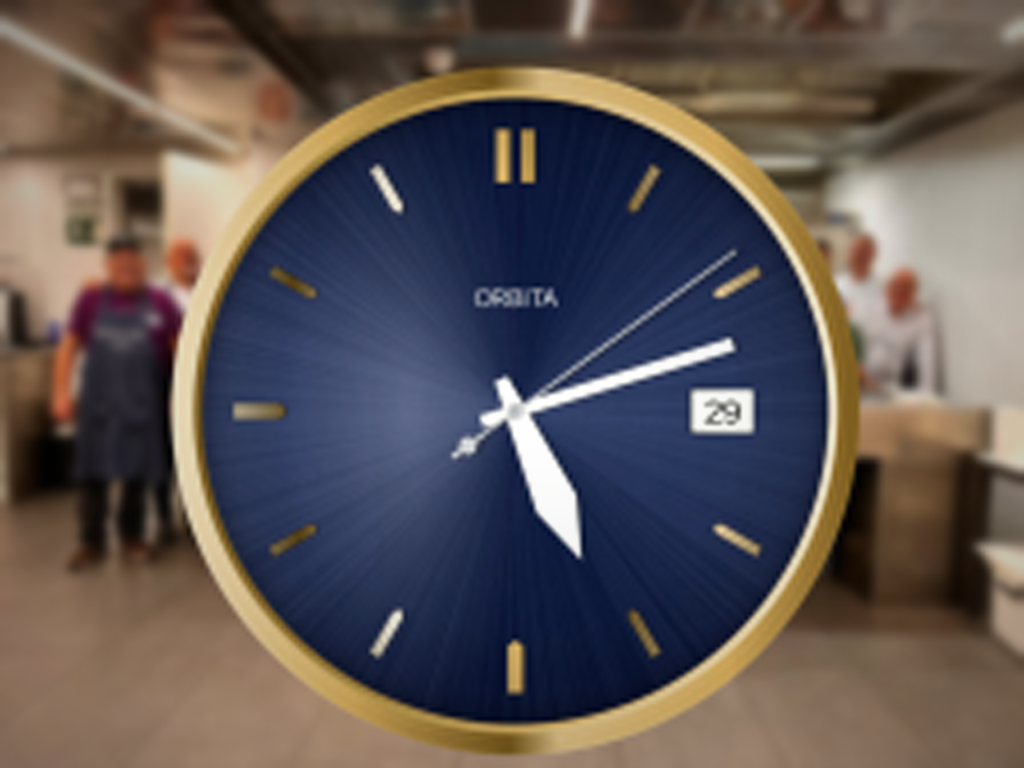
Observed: 5.12.09
